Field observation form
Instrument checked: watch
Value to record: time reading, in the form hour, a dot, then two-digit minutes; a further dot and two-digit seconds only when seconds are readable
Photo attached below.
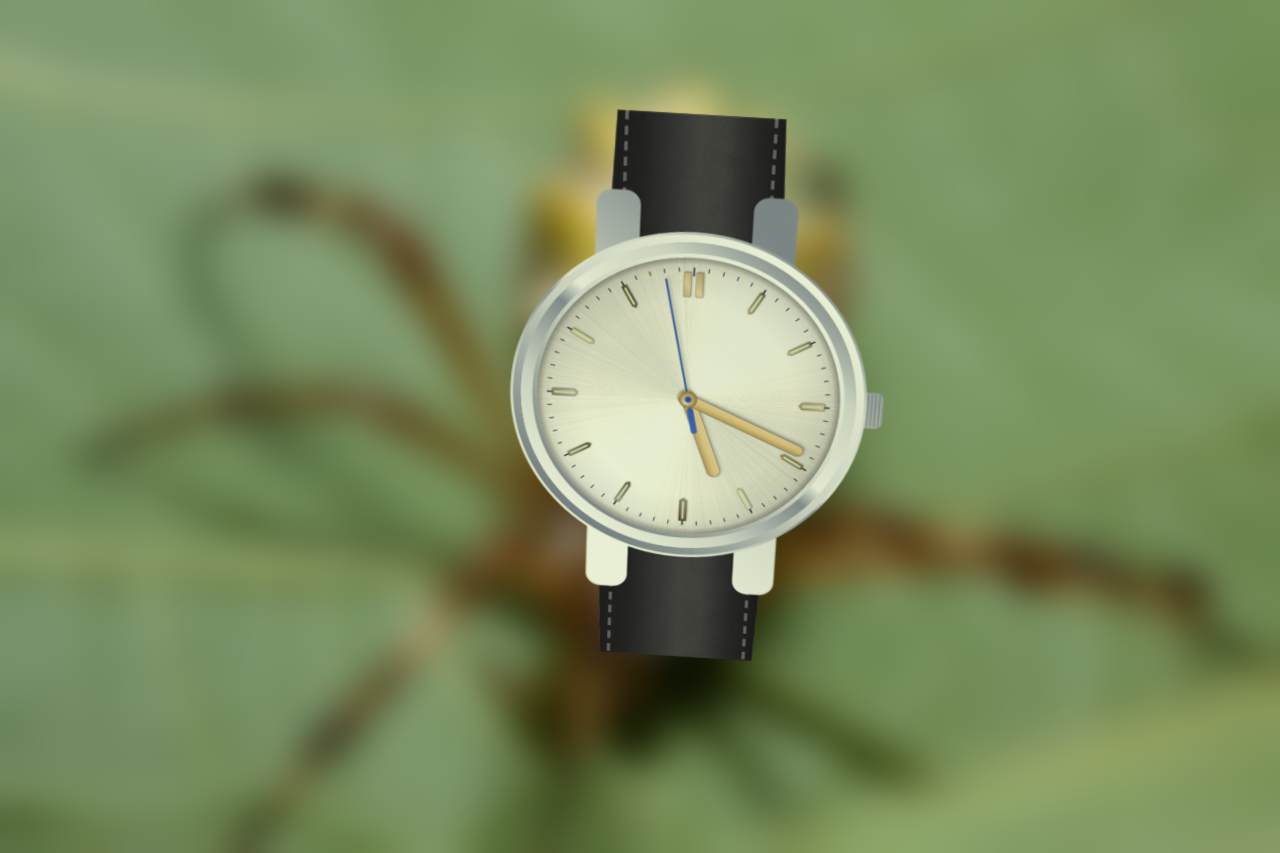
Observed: 5.18.58
